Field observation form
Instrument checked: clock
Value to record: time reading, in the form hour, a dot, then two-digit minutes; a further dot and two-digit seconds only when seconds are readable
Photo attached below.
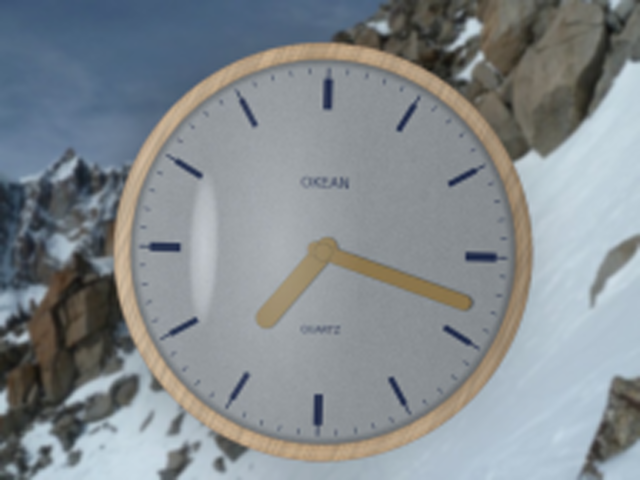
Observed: 7.18
